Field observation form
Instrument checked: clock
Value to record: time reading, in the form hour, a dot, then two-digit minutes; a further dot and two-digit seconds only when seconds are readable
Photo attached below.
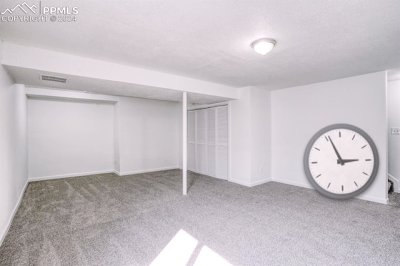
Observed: 2.56
